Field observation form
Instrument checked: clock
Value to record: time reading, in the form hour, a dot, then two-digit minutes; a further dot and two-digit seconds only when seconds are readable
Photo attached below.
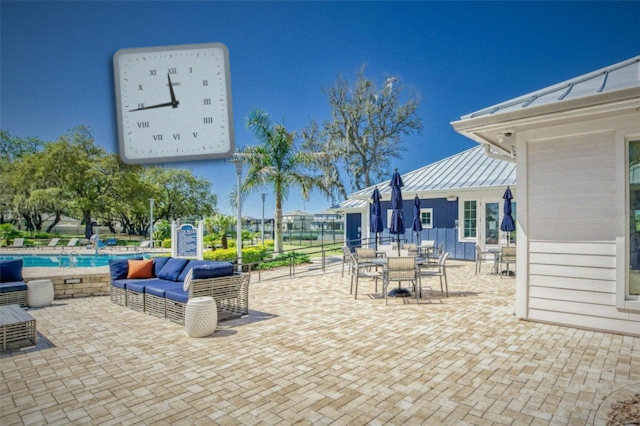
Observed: 11.44
